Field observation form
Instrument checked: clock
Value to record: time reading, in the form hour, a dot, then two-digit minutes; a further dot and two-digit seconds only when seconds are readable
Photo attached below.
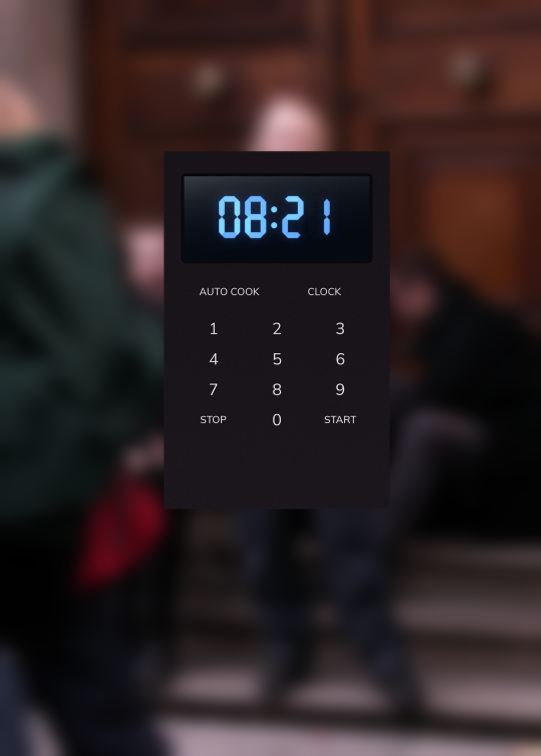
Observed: 8.21
